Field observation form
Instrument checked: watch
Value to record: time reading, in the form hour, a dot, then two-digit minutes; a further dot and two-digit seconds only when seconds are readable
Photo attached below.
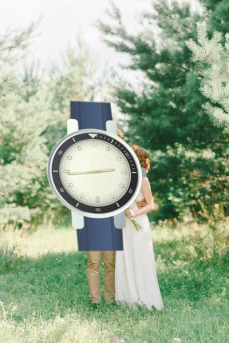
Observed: 2.44
